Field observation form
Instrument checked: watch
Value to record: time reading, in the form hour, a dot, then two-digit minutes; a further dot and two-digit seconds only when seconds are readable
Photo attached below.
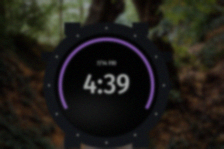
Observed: 4.39
